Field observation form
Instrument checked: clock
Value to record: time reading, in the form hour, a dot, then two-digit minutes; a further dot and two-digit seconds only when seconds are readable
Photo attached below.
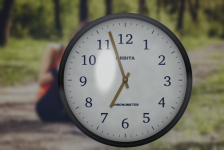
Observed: 6.57
